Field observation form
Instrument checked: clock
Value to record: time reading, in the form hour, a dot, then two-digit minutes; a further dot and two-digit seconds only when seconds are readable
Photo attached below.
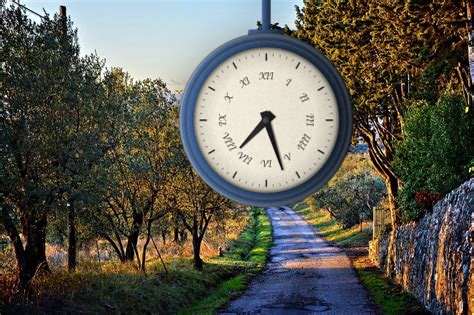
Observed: 7.27
